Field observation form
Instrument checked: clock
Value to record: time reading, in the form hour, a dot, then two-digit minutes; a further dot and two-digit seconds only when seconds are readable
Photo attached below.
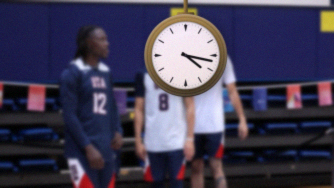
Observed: 4.17
